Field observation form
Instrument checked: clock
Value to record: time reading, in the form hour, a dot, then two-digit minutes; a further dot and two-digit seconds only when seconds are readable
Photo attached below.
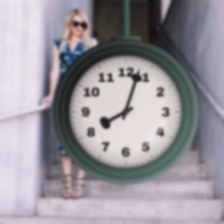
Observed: 8.03
